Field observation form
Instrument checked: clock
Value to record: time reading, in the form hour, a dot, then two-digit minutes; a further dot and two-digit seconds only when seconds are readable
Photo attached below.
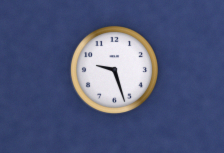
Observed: 9.27
